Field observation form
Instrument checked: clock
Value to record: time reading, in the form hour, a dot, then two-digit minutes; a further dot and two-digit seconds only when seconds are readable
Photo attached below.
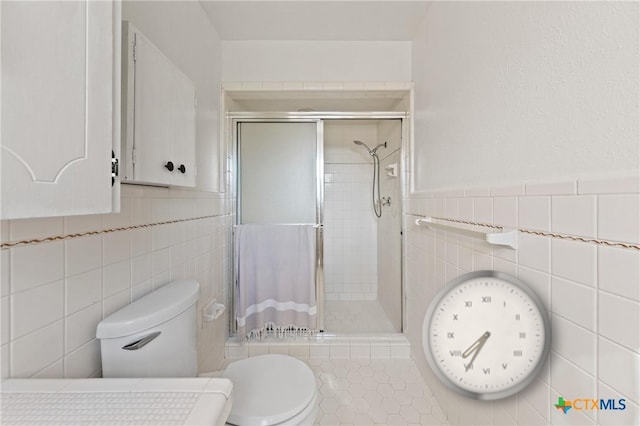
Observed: 7.35
